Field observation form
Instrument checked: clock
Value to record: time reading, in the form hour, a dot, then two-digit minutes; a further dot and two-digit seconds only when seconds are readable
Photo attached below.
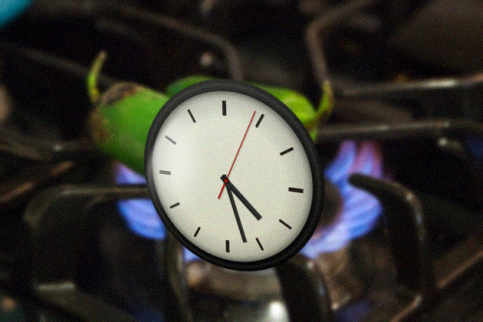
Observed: 4.27.04
